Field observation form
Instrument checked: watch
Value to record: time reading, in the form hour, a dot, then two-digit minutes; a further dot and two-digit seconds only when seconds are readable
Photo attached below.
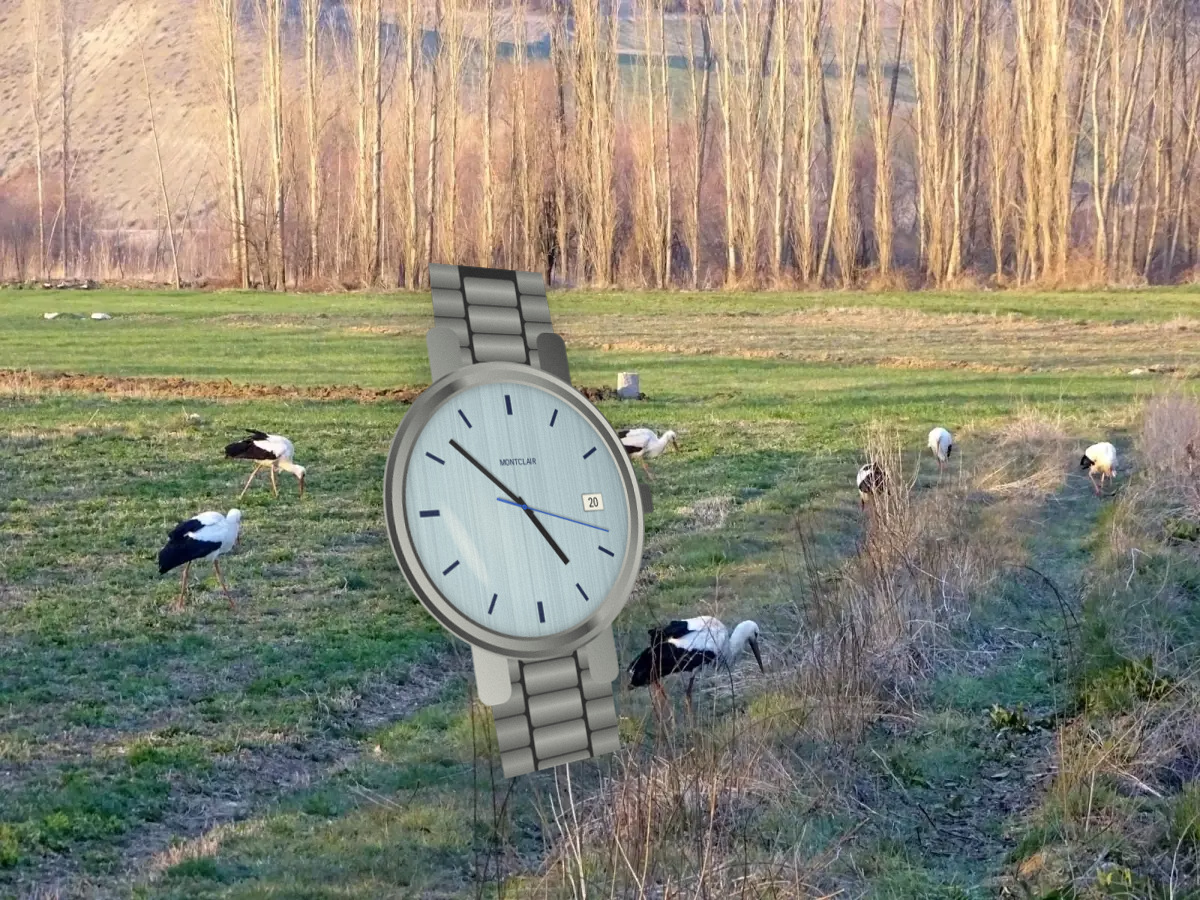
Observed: 4.52.18
